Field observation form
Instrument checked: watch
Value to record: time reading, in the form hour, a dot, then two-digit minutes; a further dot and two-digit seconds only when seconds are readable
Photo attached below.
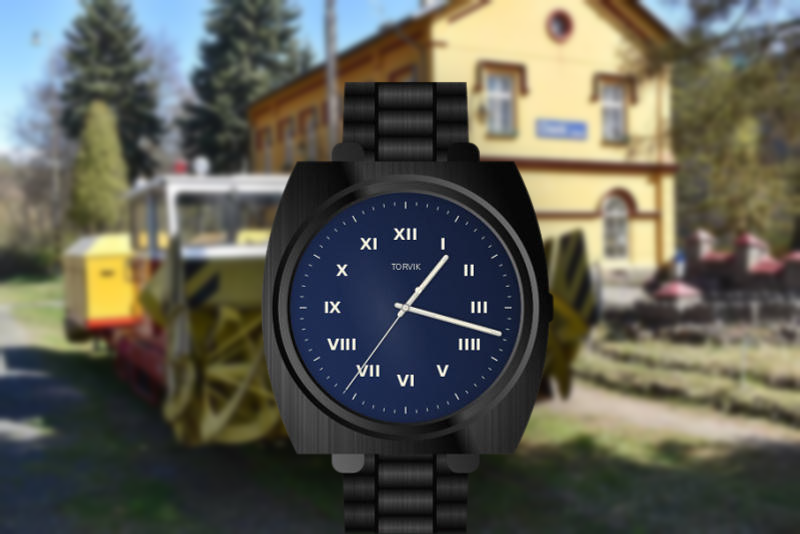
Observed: 1.17.36
